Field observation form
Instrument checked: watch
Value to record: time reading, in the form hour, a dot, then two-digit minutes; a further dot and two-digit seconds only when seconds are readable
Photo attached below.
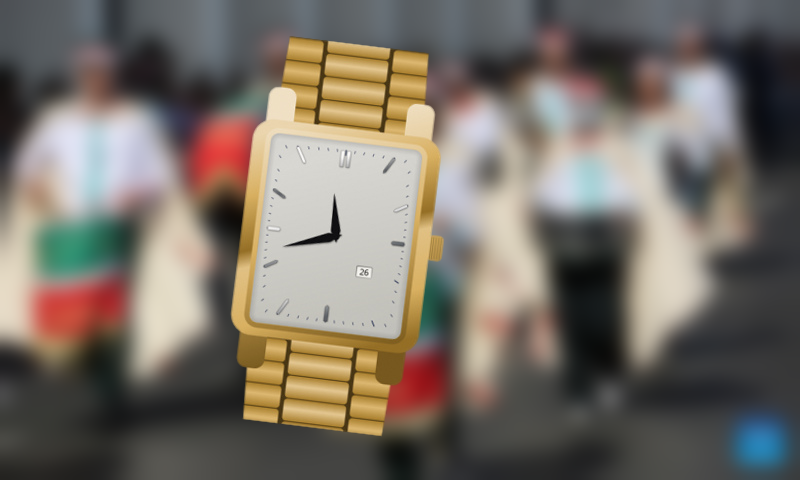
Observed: 11.42
